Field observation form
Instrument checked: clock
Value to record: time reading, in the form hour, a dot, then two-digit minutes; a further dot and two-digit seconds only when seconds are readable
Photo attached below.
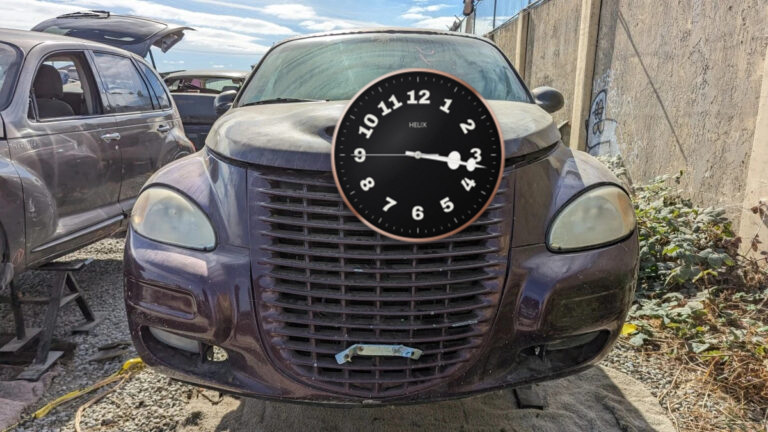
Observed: 3.16.45
